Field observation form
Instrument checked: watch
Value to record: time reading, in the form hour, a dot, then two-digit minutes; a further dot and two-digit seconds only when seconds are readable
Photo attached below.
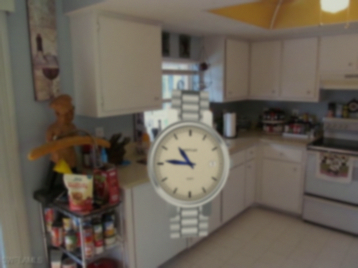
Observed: 10.46
